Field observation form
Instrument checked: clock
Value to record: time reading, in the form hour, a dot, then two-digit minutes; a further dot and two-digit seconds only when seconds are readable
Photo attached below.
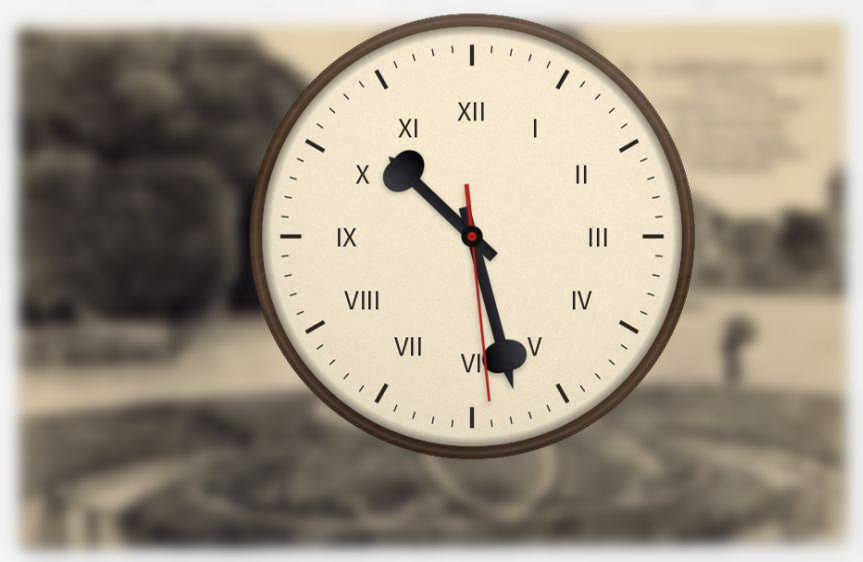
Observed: 10.27.29
